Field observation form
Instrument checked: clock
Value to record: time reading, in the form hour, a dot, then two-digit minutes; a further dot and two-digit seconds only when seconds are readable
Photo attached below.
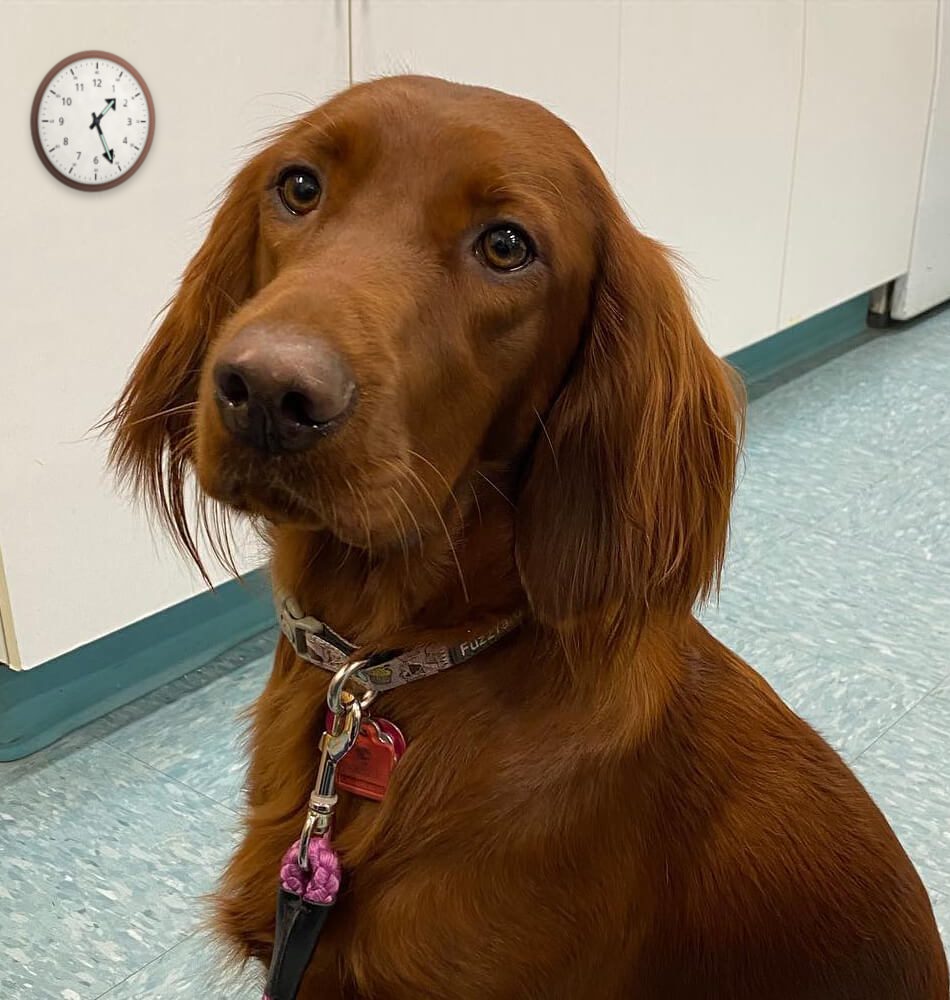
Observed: 1.26
